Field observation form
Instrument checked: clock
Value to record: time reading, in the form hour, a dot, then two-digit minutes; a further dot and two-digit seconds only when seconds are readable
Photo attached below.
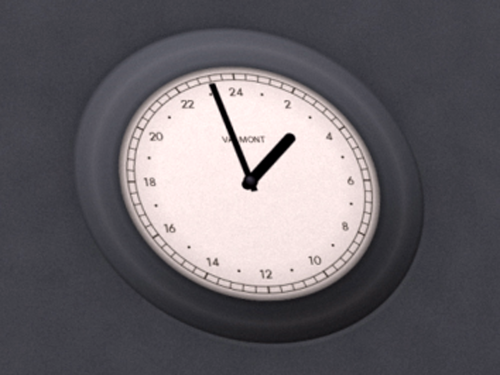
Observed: 2.58
